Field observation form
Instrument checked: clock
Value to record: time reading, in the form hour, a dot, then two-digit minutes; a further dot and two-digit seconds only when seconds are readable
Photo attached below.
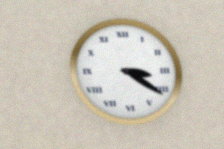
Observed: 3.21
